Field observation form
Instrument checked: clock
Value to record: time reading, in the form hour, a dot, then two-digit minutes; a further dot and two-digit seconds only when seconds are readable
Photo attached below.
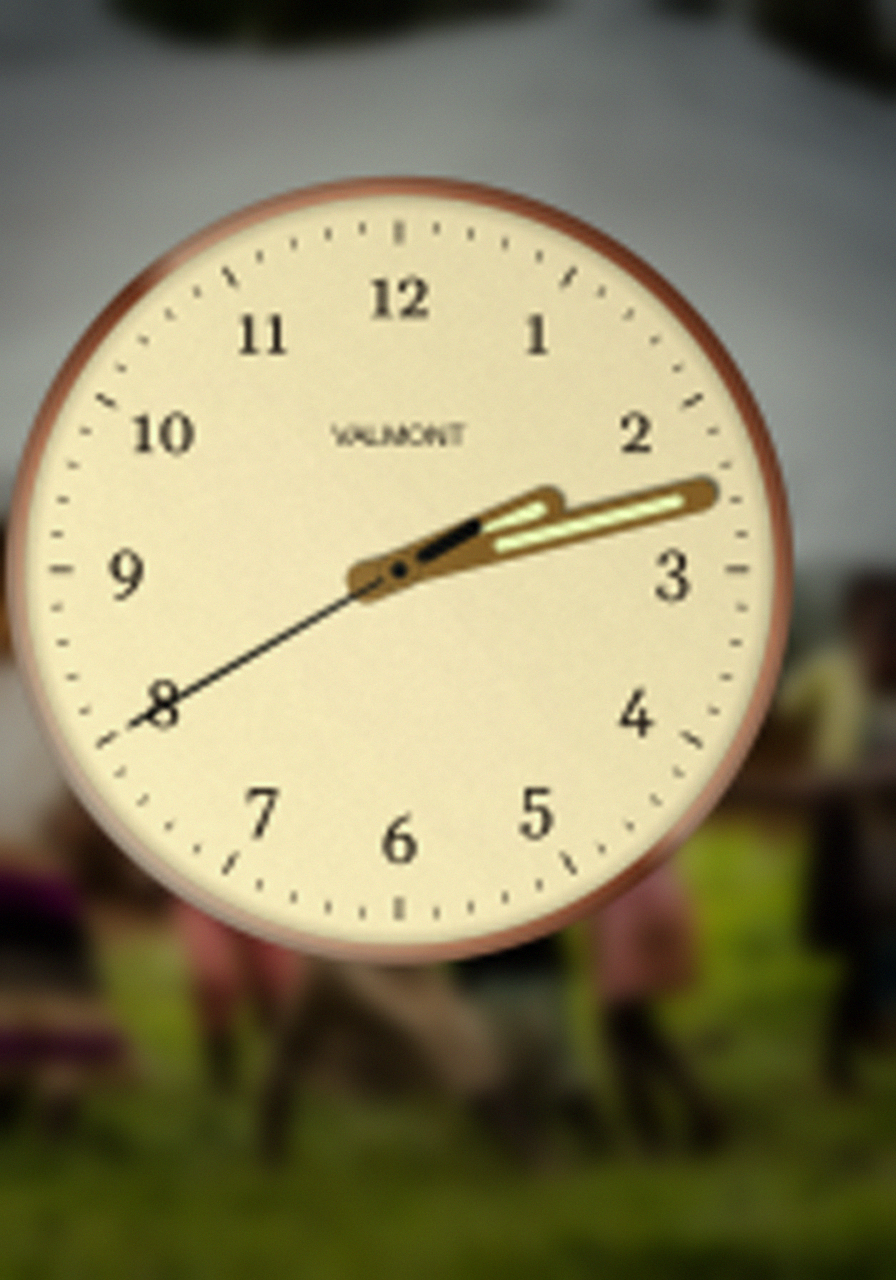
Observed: 2.12.40
